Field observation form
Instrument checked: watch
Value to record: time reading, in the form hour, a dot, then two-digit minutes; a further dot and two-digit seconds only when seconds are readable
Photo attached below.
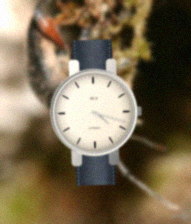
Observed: 4.18
